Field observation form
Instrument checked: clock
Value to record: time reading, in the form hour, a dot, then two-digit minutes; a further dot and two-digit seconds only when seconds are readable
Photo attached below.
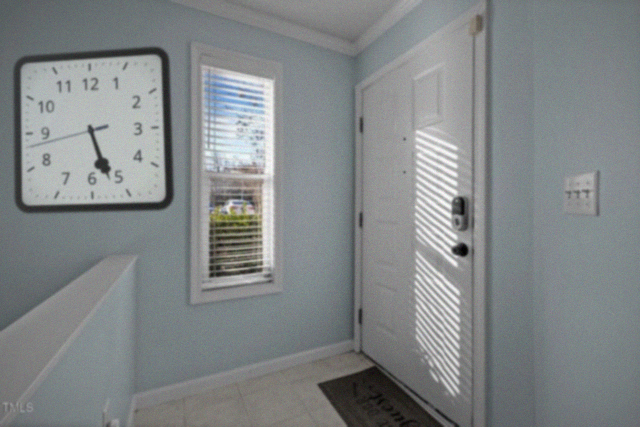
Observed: 5.26.43
